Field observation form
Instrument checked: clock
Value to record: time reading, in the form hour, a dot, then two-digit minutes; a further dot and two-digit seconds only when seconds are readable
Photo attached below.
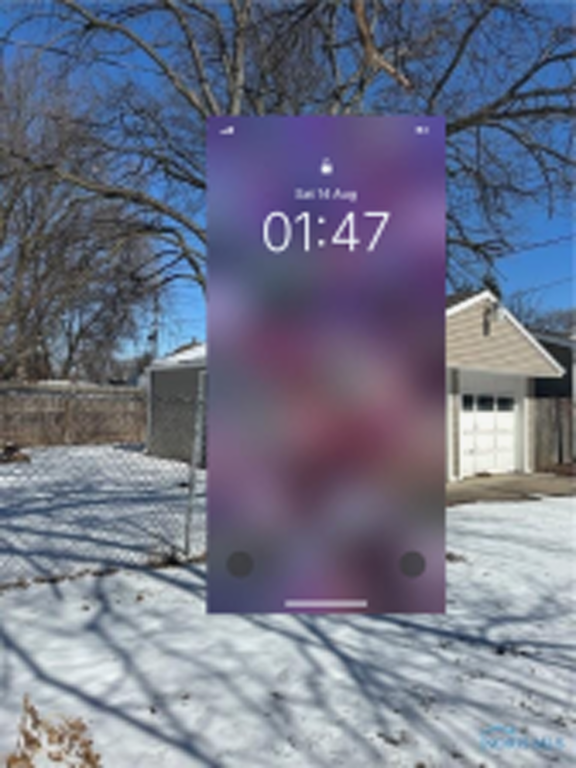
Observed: 1.47
